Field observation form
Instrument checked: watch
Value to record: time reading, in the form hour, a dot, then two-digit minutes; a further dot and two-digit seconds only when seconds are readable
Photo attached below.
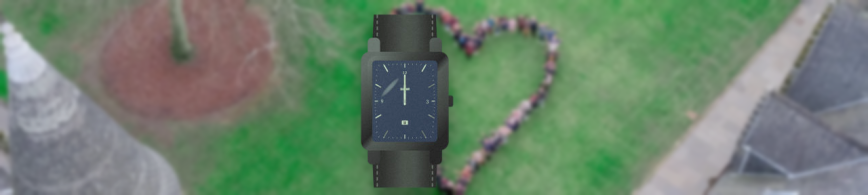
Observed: 12.00
